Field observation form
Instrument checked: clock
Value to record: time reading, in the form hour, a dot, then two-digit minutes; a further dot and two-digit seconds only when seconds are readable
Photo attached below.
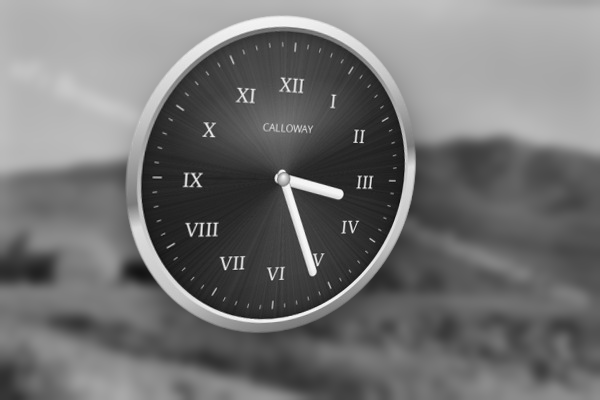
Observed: 3.26
